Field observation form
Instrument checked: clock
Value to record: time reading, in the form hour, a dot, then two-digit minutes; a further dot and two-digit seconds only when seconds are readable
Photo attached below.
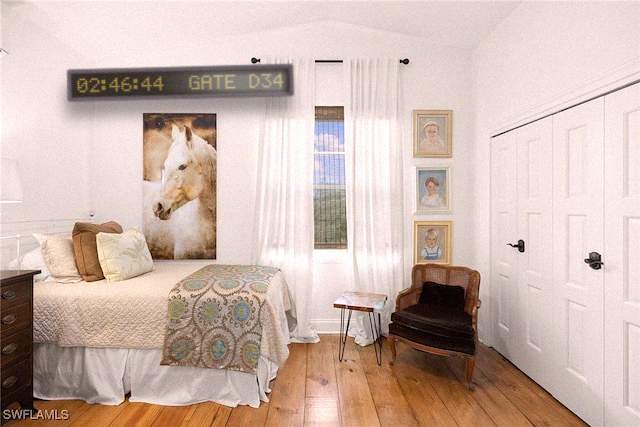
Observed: 2.46.44
